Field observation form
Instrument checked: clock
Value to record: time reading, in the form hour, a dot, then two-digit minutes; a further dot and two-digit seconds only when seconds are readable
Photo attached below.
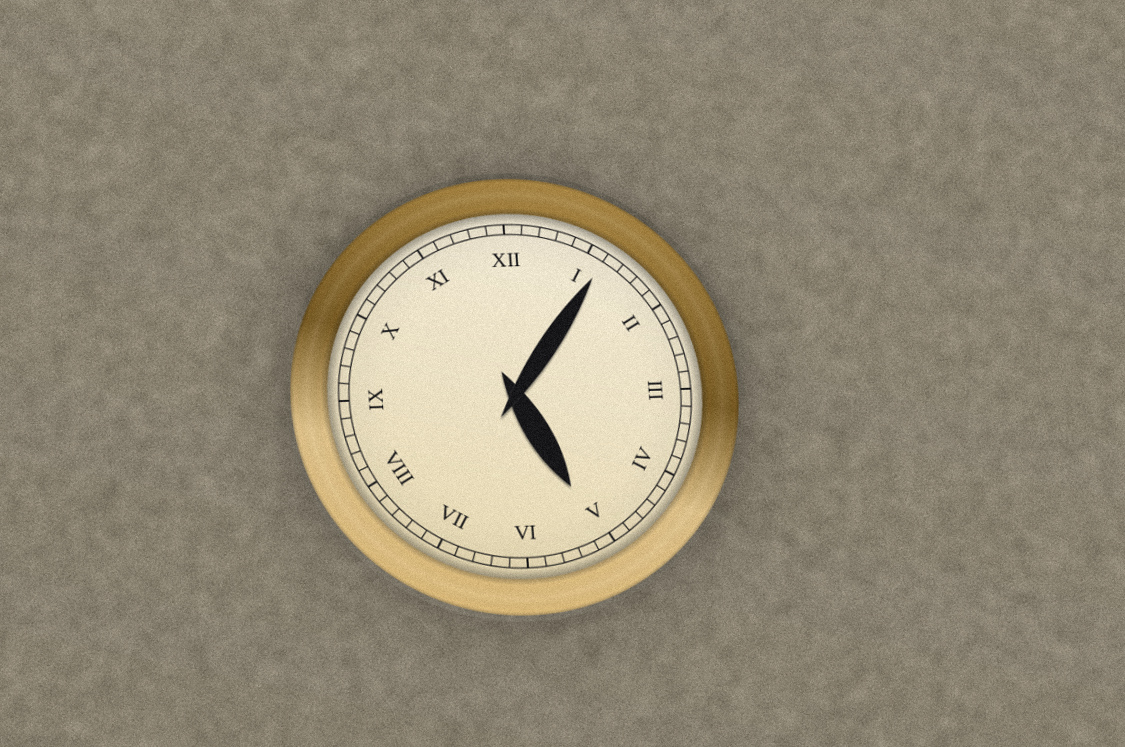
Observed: 5.06
